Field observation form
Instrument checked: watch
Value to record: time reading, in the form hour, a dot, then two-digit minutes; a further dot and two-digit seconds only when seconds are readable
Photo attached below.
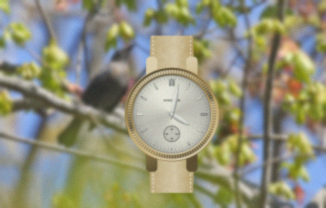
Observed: 4.02
